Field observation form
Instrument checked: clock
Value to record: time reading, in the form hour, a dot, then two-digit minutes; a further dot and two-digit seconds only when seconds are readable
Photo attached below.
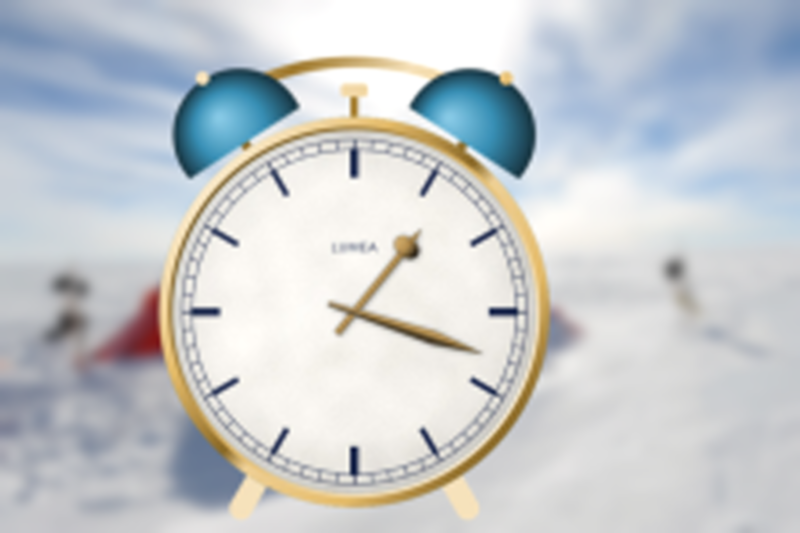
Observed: 1.18
